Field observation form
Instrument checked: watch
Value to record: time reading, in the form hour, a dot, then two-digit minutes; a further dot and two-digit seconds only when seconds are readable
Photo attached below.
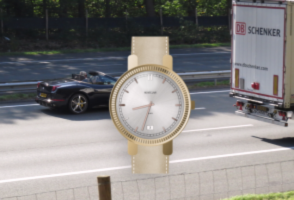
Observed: 8.33
